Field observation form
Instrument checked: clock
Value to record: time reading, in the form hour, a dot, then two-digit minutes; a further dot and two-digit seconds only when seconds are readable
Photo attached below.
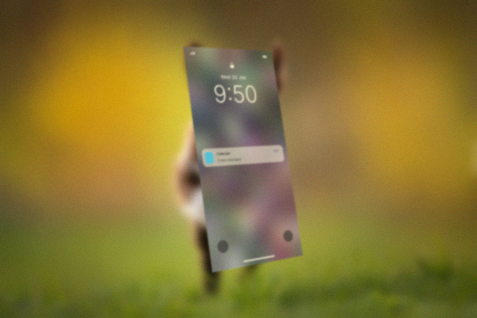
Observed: 9.50
